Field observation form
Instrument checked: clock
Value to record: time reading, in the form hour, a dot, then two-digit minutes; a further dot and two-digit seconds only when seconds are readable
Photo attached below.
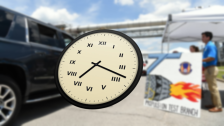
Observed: 7.18
